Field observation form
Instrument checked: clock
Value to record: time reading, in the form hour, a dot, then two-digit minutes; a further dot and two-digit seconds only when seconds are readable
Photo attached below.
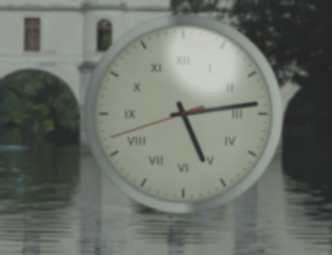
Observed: 5.13.42
